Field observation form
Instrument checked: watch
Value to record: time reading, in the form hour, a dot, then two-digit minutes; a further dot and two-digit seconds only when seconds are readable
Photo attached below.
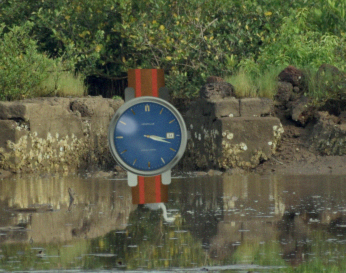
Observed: 3.18
